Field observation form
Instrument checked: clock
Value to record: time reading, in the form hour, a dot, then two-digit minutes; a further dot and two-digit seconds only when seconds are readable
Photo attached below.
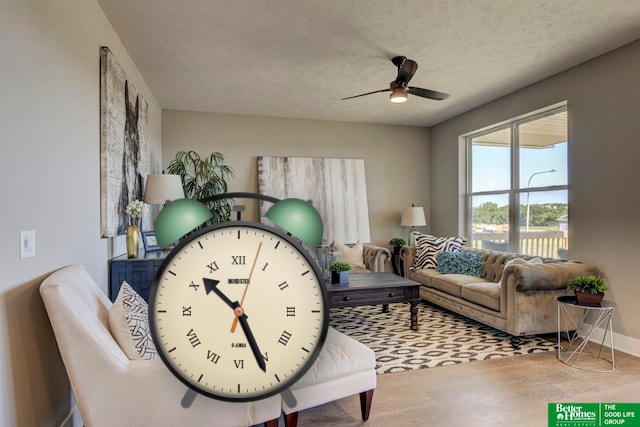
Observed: 10.26.03
